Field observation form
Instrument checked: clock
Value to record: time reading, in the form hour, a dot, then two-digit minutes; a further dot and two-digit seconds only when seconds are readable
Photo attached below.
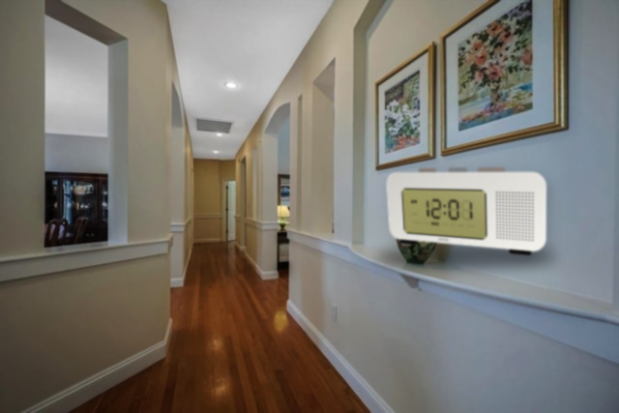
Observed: 12.01
